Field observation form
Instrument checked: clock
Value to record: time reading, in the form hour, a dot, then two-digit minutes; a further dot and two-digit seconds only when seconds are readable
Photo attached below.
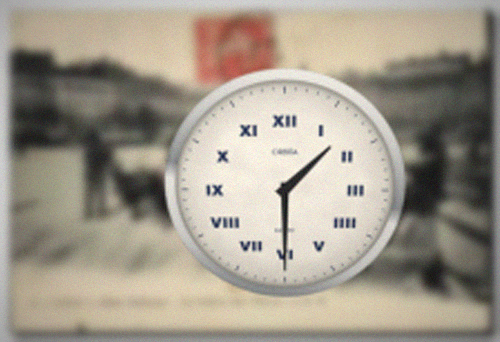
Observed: 1.30
